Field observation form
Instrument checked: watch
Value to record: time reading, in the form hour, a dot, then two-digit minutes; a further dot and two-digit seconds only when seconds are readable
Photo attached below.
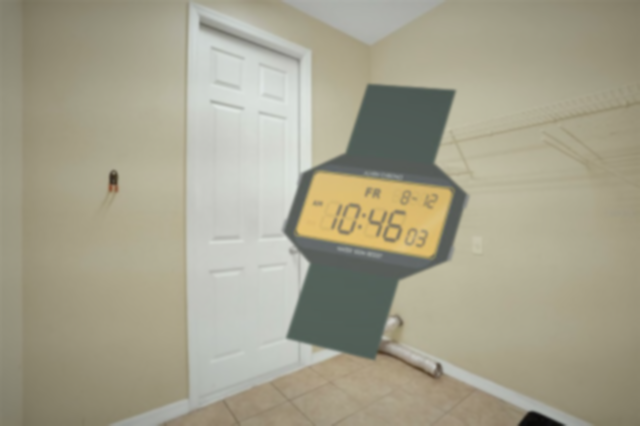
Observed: 10.46
